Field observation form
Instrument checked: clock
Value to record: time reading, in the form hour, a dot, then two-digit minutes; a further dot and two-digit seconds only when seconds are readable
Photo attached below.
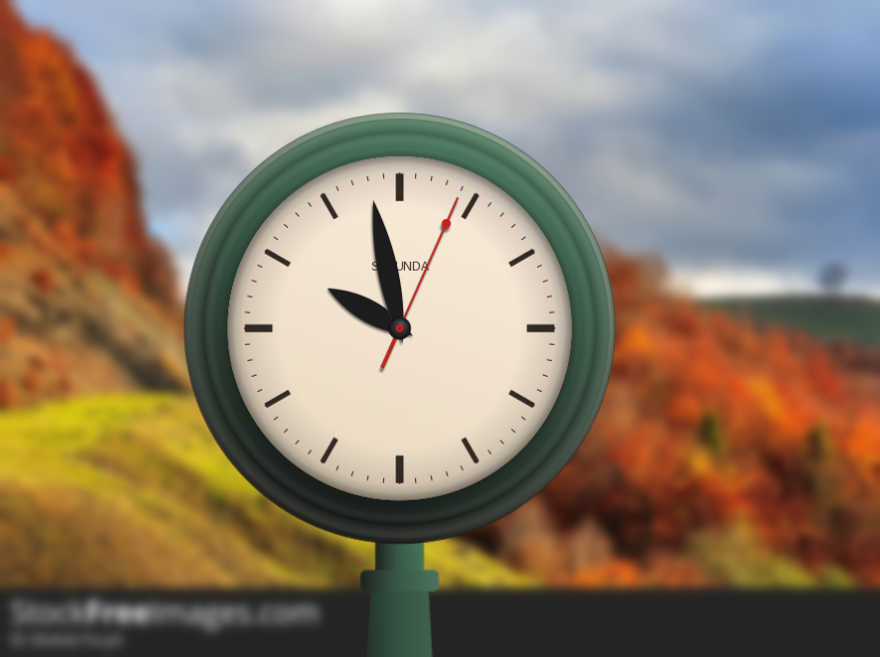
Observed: 9.58.04
